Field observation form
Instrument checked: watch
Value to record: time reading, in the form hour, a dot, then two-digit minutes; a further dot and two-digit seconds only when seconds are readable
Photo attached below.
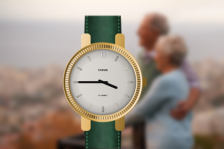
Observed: 3.45
